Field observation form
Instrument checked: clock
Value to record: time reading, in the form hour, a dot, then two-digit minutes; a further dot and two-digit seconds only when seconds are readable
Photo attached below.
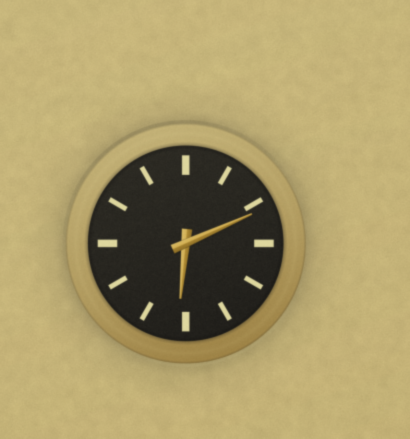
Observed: 6.11
